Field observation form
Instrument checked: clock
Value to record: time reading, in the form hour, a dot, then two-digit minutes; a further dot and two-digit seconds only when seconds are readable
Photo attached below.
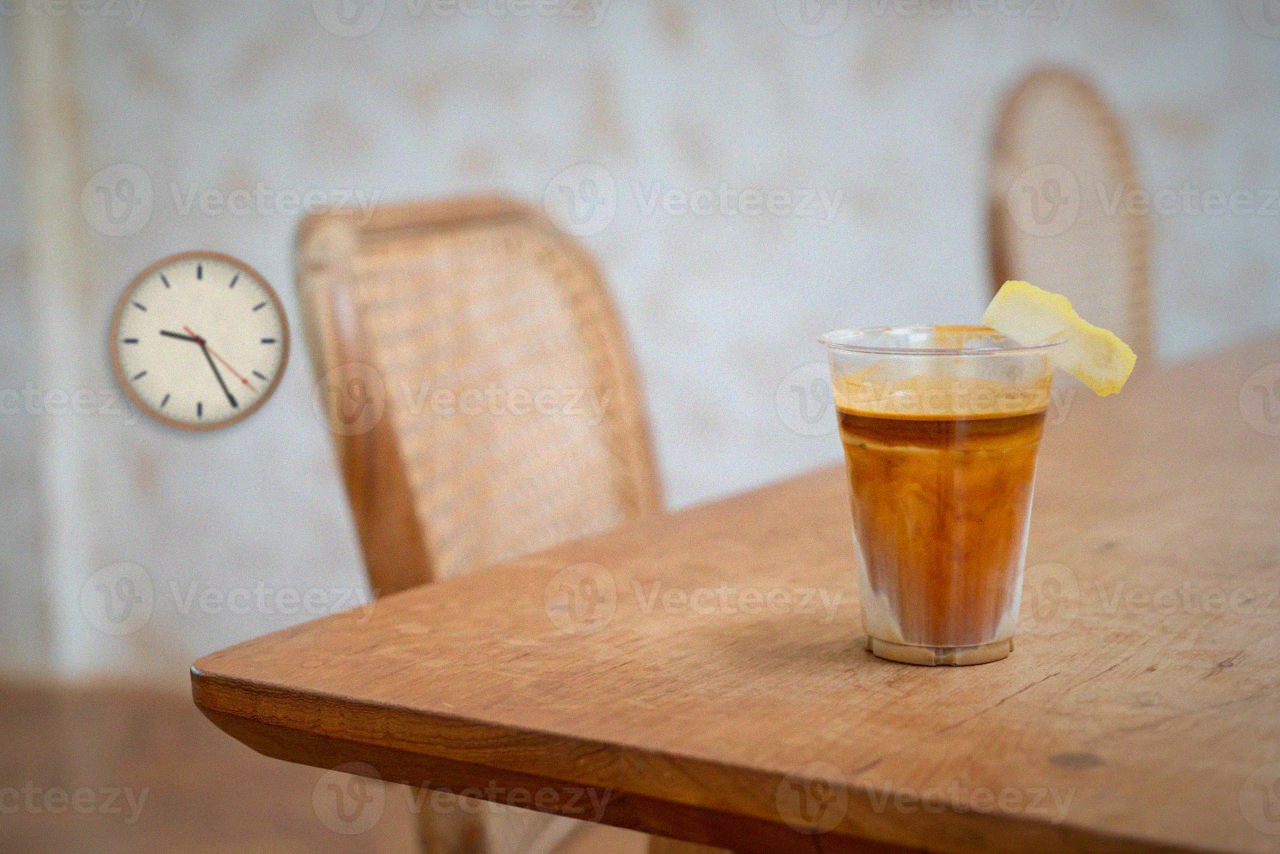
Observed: 9.25.22
